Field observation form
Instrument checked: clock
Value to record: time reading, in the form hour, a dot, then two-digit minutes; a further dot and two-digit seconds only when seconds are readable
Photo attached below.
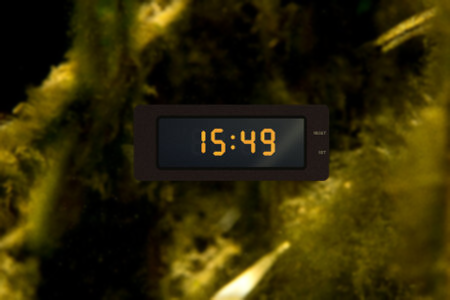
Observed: 15.49
